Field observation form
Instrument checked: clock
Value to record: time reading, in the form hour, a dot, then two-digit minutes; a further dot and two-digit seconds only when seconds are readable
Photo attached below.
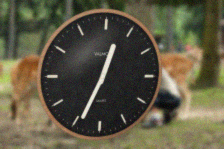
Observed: 12.34
